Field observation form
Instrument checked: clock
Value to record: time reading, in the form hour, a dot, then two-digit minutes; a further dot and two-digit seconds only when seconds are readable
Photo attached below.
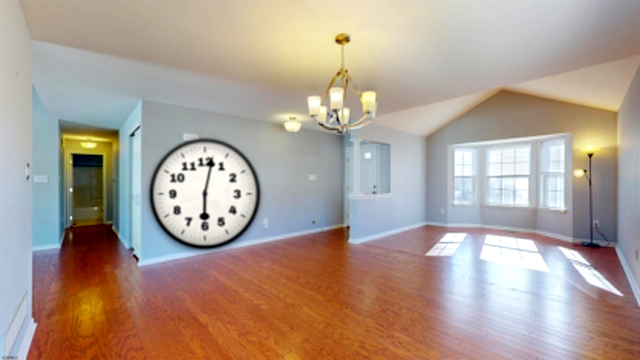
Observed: 6.02
